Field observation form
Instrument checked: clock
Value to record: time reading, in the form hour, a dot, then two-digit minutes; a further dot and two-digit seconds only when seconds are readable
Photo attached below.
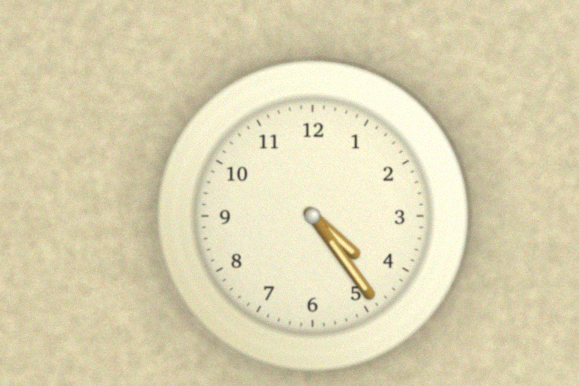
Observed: 4.24
